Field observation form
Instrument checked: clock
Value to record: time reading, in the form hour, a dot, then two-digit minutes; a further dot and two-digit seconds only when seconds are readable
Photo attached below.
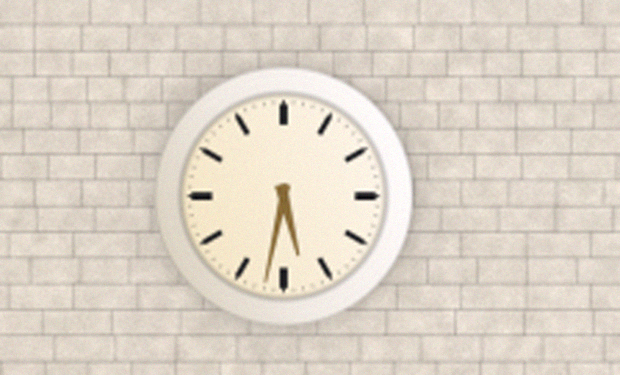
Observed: 5.32
